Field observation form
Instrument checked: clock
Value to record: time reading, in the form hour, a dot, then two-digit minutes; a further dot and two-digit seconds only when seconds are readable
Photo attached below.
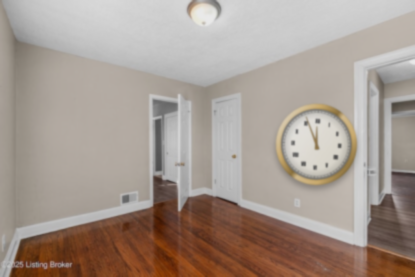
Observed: 11.56
